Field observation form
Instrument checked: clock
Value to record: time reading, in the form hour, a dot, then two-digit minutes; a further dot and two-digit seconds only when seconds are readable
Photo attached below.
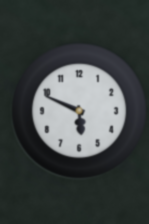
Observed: 5.49
